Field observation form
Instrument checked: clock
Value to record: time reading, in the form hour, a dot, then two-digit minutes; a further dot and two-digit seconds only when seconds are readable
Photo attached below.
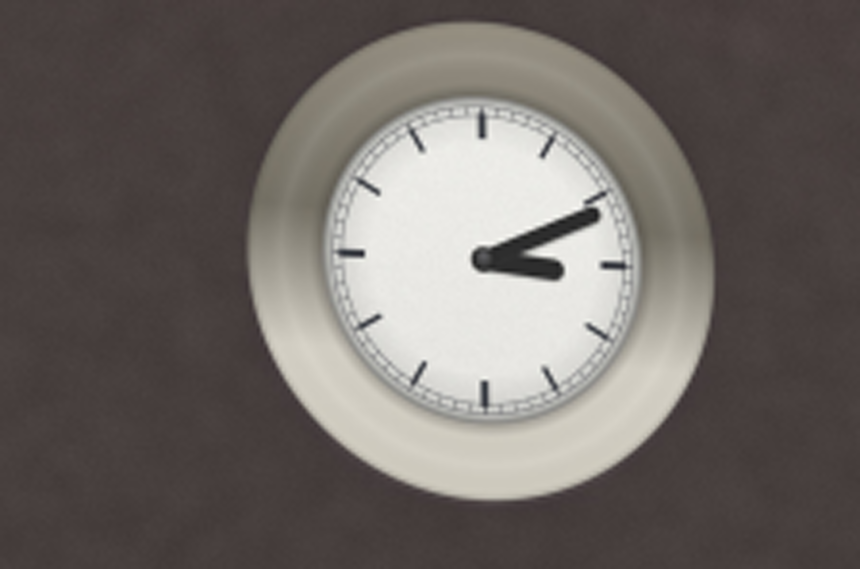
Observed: 3.11
